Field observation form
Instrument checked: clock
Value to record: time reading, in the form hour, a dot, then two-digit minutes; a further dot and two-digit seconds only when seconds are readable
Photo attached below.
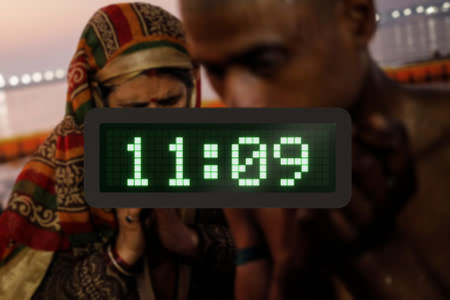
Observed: 11.09
